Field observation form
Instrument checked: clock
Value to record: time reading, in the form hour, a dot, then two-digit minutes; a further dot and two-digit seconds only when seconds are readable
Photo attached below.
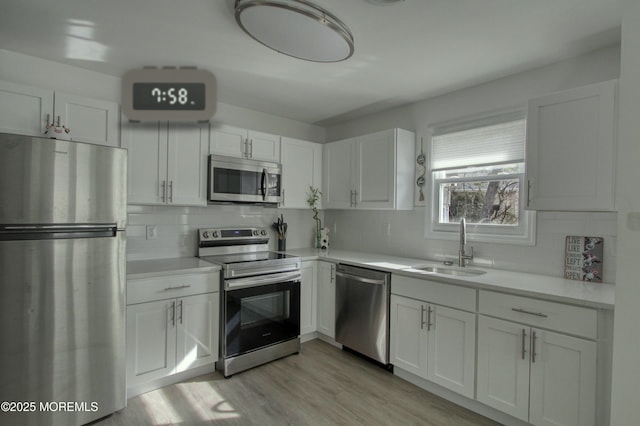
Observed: 7.58
